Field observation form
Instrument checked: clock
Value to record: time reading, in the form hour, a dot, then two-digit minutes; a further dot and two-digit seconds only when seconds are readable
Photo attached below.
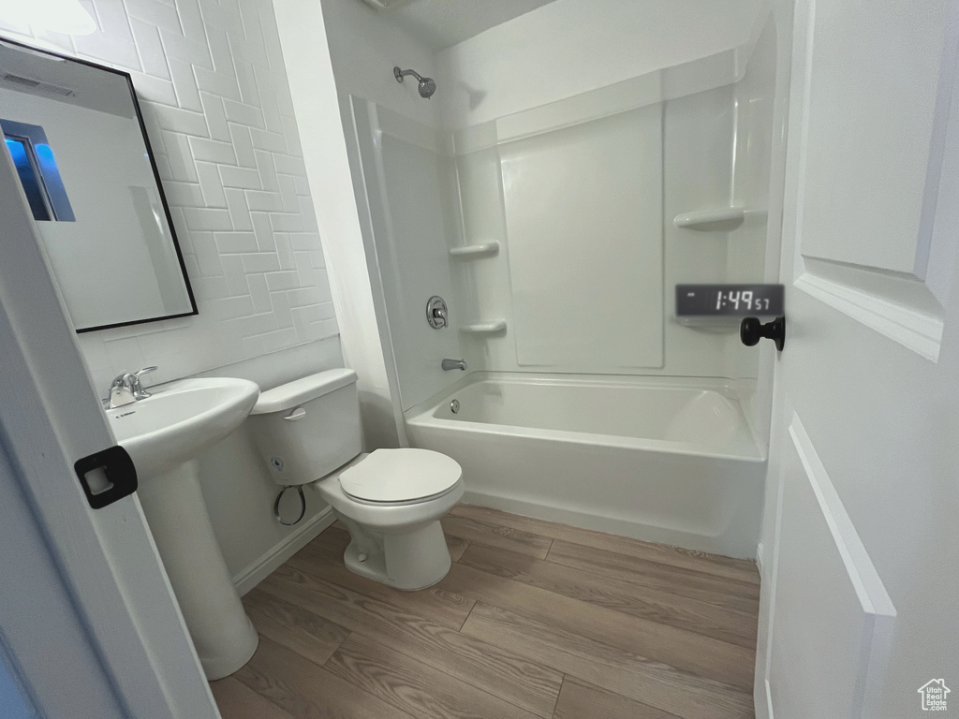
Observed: 1.49
